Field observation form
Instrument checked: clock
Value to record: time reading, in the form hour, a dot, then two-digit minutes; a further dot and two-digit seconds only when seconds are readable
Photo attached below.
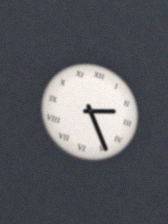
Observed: 2.24
